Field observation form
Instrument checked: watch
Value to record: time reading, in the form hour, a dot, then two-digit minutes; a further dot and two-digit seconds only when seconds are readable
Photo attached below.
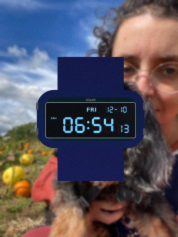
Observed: 6.54.13
